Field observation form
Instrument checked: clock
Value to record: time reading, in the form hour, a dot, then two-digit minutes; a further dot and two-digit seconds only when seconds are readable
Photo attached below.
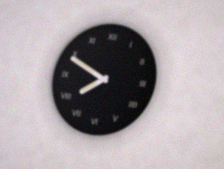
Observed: 7.49
